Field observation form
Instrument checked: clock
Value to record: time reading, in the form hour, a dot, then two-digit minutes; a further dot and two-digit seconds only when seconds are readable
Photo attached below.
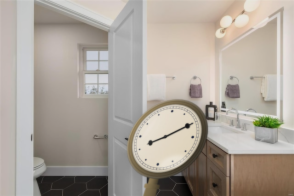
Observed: 8.10
